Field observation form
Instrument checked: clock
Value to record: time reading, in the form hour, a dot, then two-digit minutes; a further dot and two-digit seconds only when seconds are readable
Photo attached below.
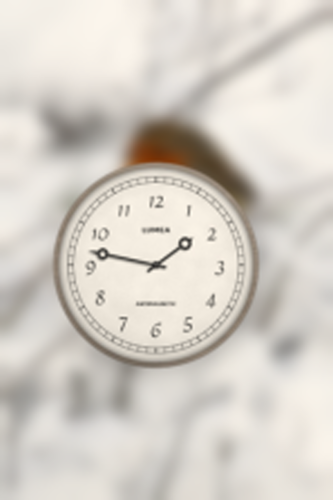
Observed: 1.47
